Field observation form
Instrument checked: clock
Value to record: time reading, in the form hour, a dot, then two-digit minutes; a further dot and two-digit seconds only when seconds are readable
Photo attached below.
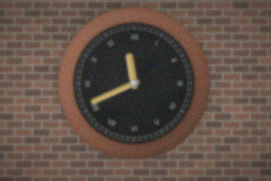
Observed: 11.41
